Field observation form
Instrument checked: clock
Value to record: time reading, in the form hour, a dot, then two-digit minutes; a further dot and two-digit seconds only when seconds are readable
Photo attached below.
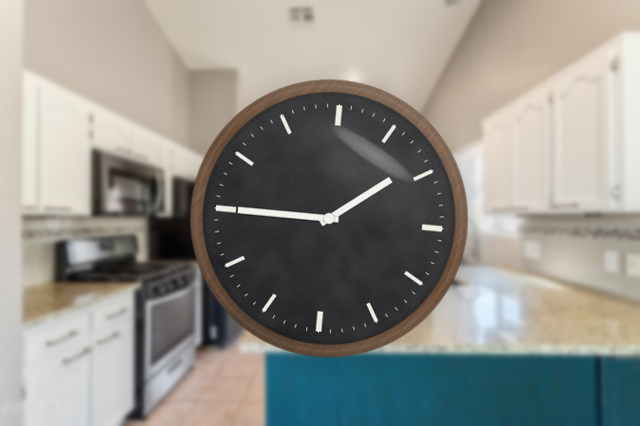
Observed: 1.45
